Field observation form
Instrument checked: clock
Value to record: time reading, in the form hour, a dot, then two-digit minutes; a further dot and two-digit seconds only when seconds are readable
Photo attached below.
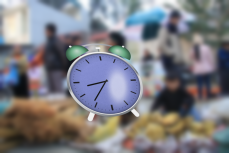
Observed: 8.36
